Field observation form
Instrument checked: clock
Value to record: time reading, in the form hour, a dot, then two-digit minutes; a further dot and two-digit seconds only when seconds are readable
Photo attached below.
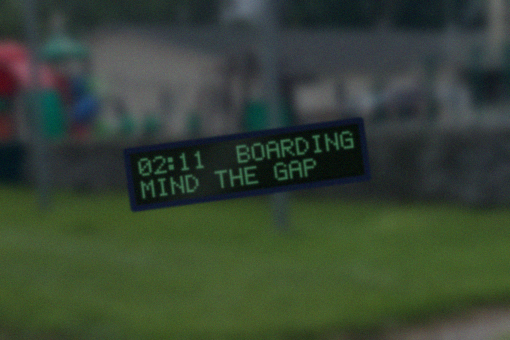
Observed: 2.11
